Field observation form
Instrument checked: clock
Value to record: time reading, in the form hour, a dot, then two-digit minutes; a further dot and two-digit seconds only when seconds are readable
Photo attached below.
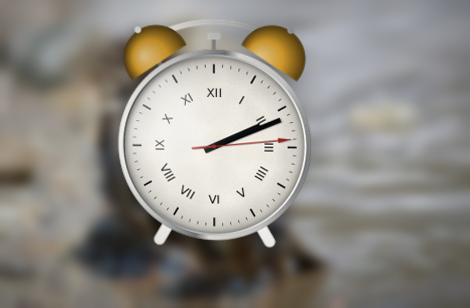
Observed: 2.11.14
